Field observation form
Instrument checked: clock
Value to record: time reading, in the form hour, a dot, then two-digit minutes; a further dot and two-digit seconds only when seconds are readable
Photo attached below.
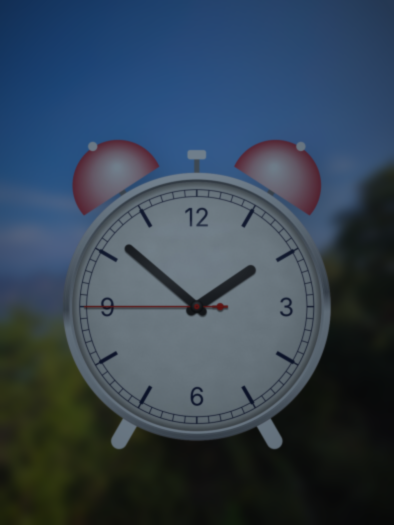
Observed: 1.51.45
